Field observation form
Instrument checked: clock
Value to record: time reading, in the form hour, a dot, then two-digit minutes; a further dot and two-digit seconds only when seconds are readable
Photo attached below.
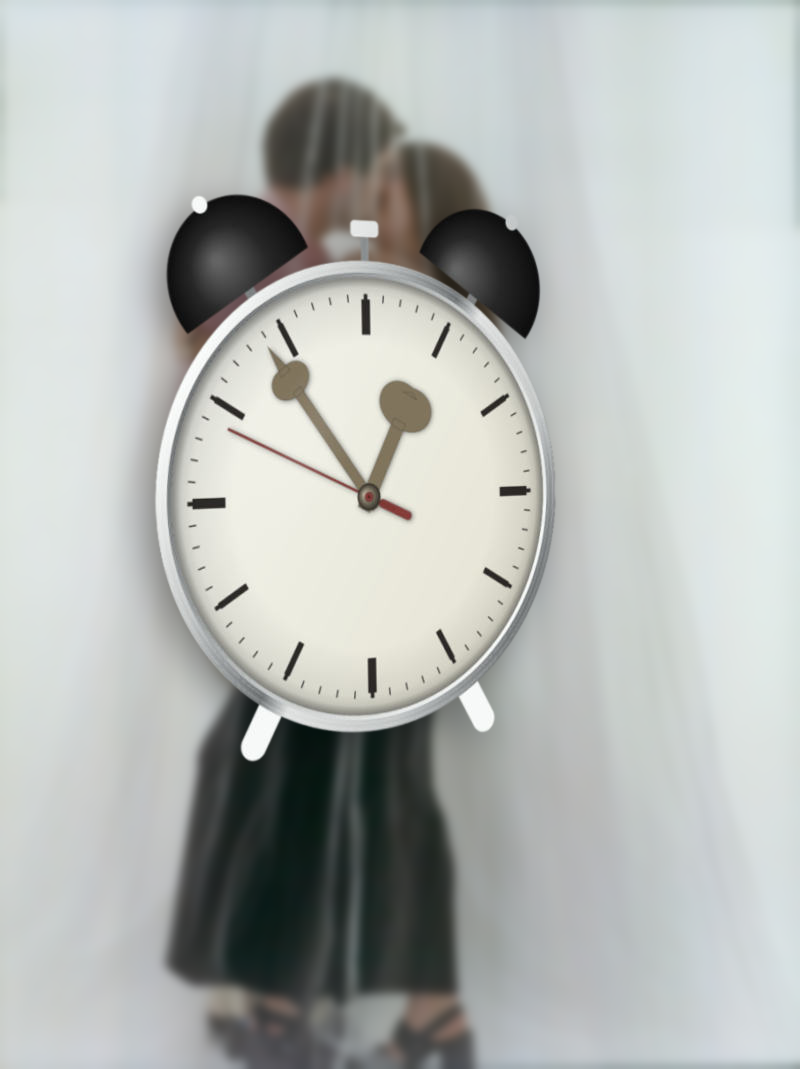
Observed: 12.53.49
